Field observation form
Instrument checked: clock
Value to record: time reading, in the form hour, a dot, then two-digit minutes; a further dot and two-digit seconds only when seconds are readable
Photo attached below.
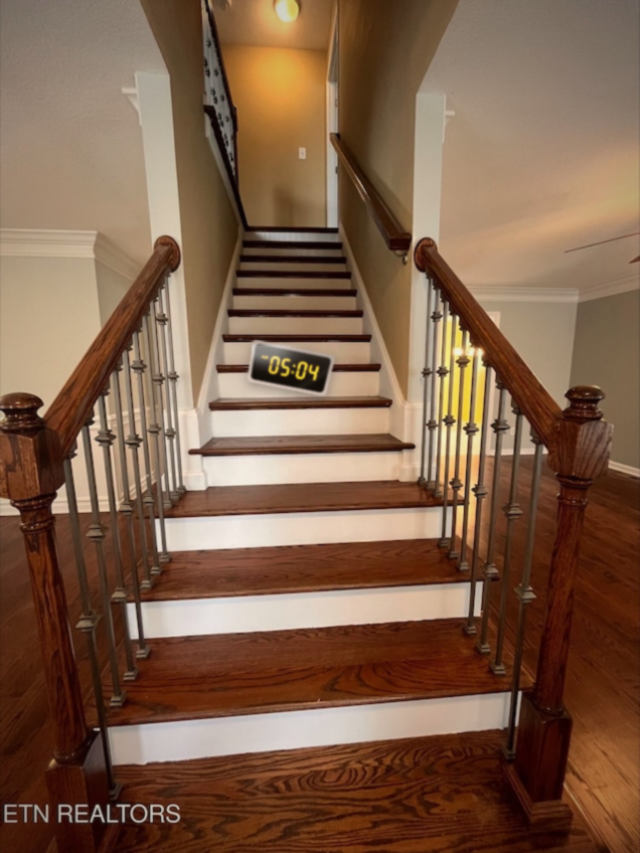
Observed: 5.04
